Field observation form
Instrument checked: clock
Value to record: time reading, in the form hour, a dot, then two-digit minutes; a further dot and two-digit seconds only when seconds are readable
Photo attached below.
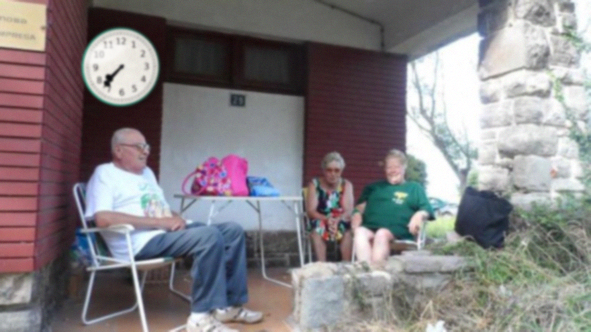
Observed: 7.37
